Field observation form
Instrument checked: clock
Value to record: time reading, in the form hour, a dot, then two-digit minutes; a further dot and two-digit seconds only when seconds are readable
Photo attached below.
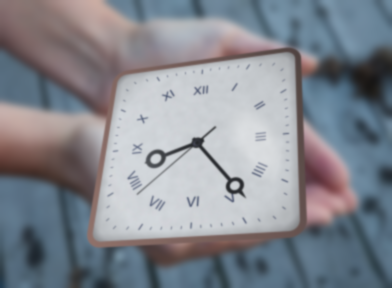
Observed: 8.23.38
